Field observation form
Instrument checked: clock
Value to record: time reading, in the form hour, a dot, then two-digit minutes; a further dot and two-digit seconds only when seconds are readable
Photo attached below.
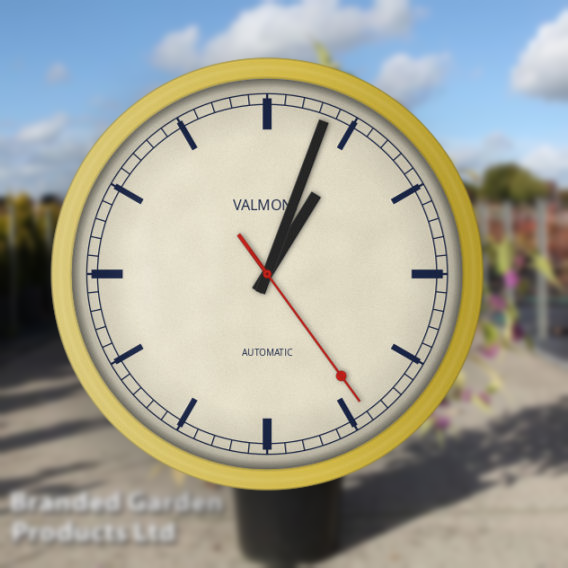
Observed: 1.03.24
